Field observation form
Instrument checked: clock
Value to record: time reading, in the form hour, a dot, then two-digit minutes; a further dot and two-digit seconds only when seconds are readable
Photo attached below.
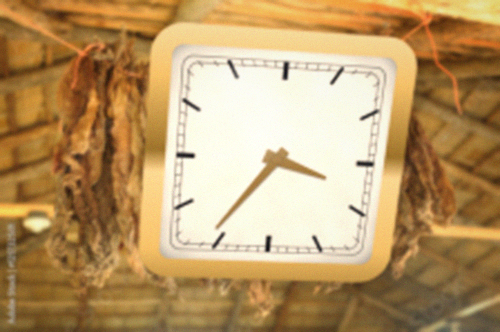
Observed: 3.36
